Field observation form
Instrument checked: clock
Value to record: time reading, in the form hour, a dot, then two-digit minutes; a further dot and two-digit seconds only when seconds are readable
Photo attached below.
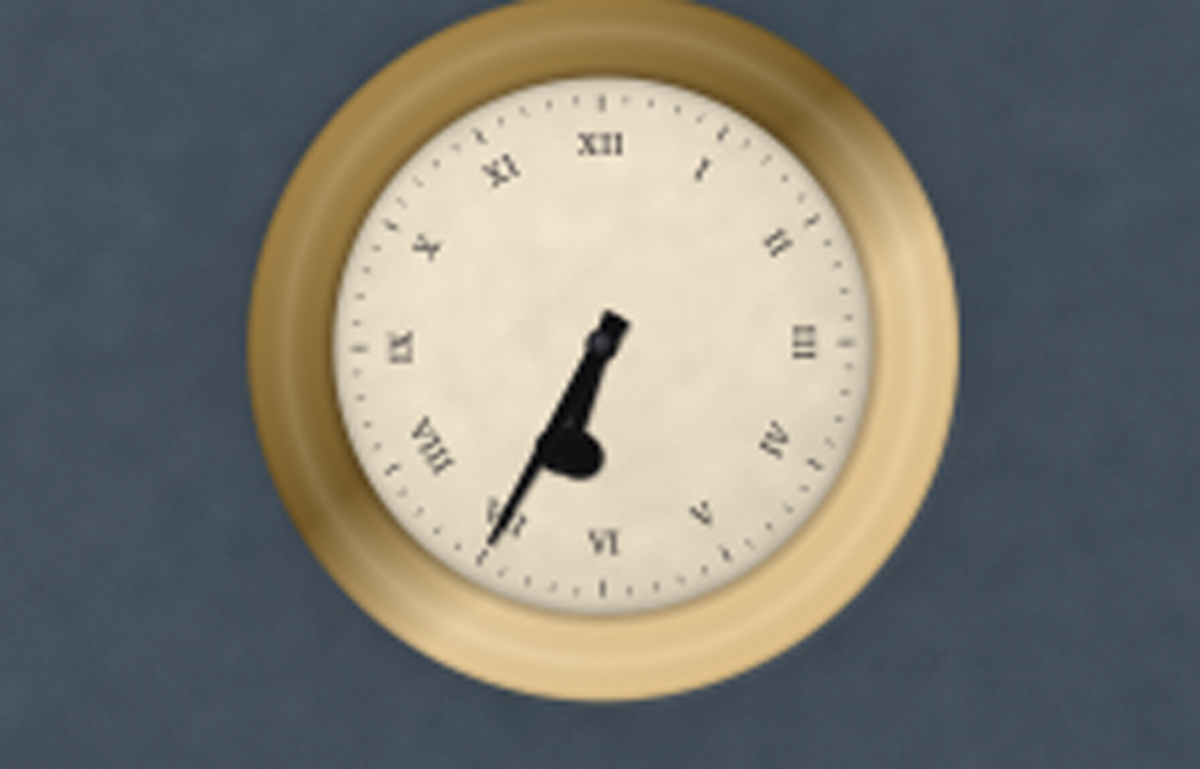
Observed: 6.35
